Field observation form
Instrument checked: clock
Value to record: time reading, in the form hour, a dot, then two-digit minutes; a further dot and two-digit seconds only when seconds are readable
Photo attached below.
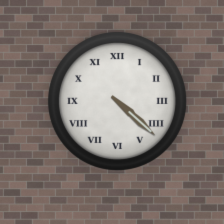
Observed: 4.22
